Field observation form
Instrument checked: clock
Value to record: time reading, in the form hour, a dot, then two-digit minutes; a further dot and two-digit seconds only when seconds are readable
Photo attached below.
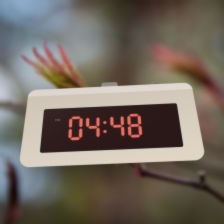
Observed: 4.48
